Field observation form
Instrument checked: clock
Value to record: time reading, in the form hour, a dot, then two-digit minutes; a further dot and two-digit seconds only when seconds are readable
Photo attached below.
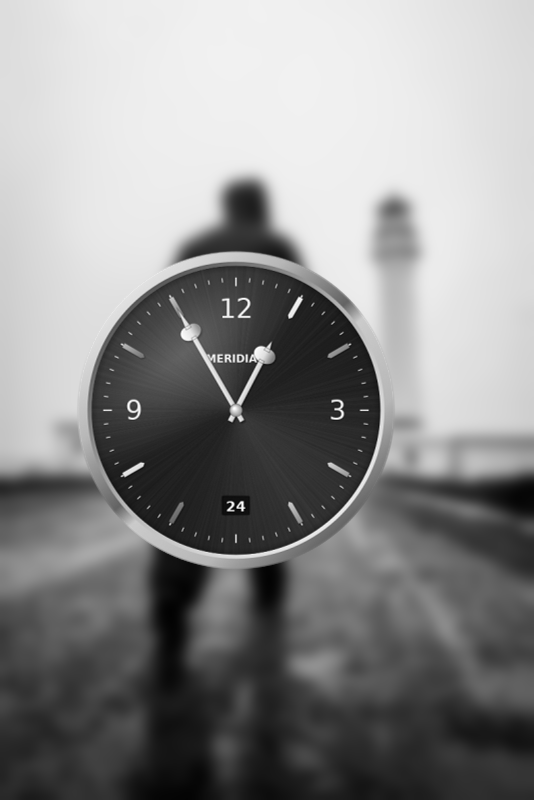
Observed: 12.55
